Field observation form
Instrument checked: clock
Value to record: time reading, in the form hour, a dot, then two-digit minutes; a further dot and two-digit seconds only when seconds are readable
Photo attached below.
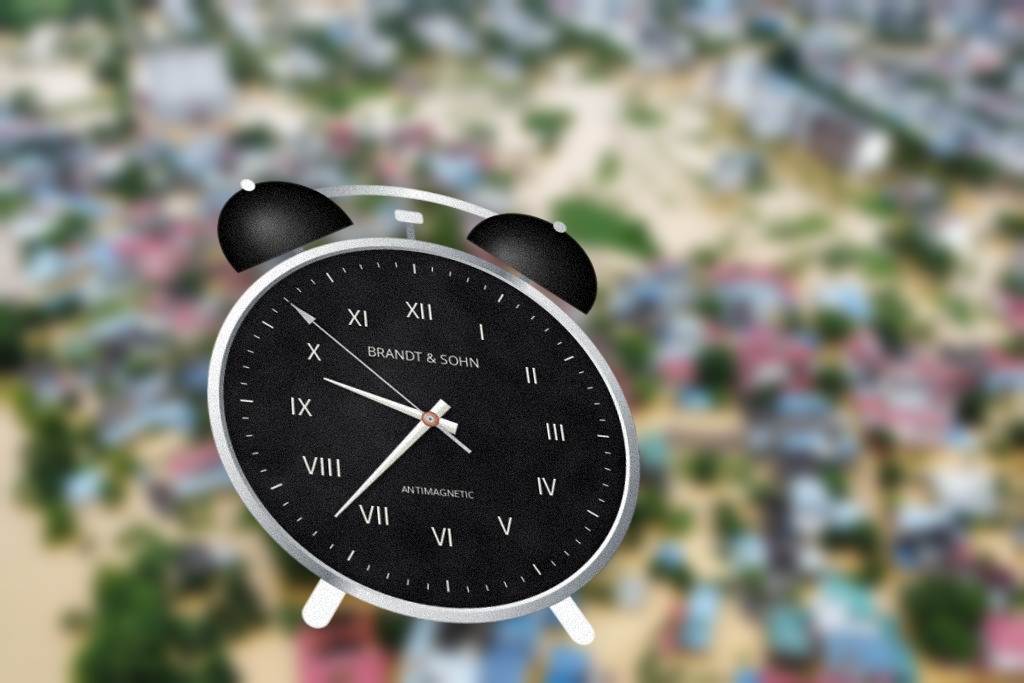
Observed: 9.36.52
